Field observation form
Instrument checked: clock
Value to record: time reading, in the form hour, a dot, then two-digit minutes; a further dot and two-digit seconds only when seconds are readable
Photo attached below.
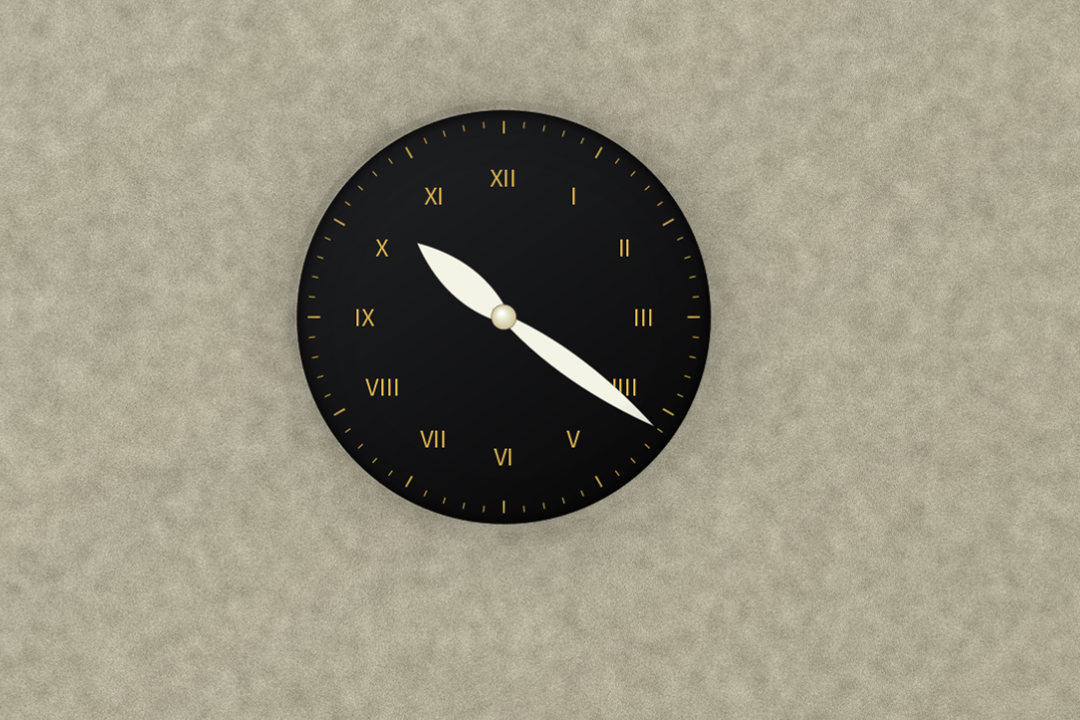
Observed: 10.21
